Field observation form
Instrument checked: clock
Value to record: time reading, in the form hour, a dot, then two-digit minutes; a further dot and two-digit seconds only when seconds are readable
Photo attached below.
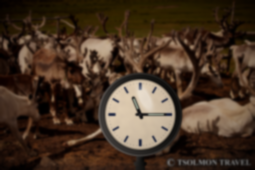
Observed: 11.15
